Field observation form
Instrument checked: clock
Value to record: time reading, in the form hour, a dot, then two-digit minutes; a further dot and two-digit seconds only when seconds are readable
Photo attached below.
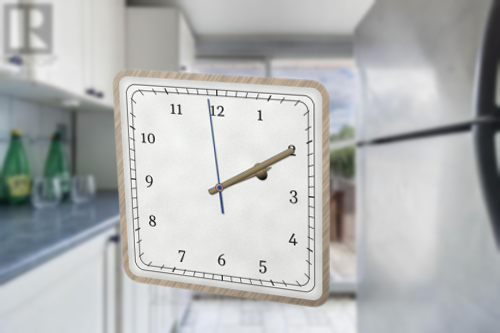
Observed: 2.09.59
